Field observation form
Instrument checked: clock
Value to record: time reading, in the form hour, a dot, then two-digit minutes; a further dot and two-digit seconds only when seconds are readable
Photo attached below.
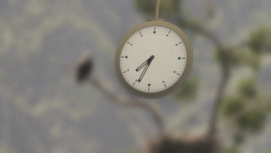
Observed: 7.34
